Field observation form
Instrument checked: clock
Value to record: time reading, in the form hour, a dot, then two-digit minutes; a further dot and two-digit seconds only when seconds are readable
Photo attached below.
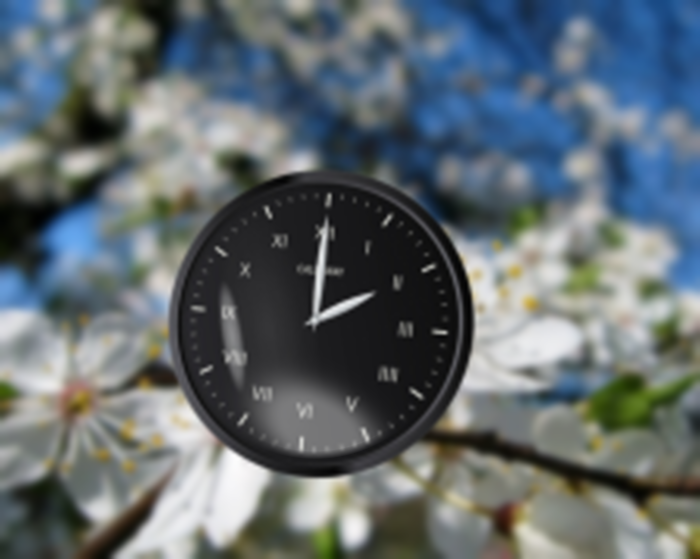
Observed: 2.00
